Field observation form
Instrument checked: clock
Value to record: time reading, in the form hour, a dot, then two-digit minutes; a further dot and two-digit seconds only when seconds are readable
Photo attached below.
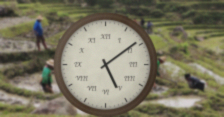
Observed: 5.09
